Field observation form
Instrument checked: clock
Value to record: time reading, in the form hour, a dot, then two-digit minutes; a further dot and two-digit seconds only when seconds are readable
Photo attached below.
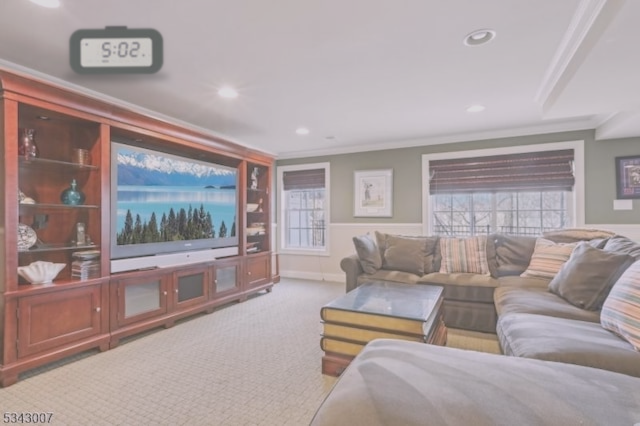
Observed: 5.02
